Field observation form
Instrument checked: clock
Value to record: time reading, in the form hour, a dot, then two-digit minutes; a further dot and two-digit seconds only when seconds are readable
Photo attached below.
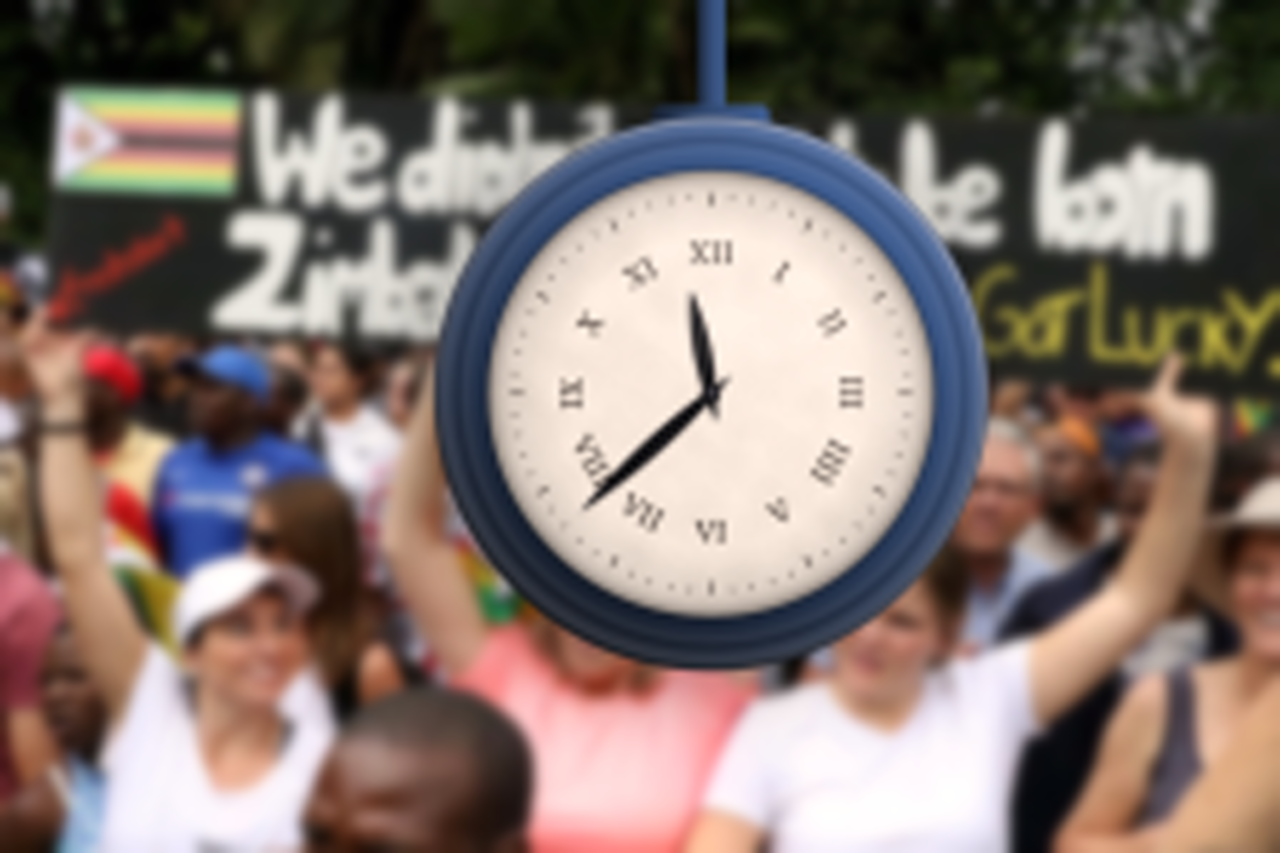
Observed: 11.38
